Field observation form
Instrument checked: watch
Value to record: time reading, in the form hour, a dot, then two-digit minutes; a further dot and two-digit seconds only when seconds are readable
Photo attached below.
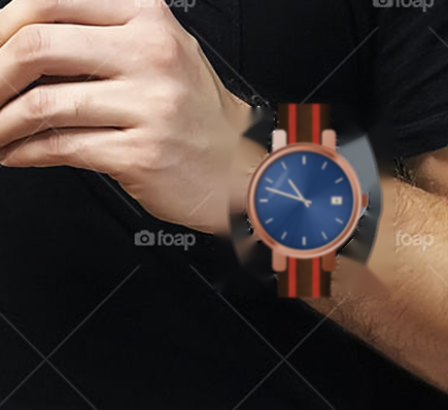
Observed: 10.48
